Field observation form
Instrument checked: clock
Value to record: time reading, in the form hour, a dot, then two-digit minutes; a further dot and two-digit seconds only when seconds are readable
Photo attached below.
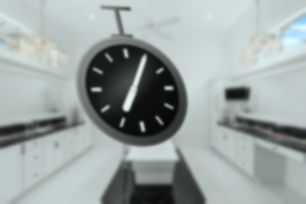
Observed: 7.05
